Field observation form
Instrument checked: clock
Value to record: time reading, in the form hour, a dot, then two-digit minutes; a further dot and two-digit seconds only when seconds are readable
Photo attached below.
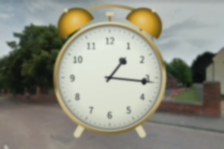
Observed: 1.16
